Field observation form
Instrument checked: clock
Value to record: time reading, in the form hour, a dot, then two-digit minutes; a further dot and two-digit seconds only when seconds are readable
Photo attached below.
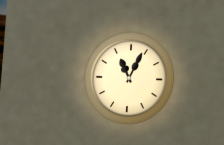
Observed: 11.04
